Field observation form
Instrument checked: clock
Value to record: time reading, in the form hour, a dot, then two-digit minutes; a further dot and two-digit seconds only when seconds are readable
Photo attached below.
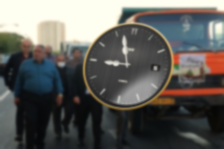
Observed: 8.57
